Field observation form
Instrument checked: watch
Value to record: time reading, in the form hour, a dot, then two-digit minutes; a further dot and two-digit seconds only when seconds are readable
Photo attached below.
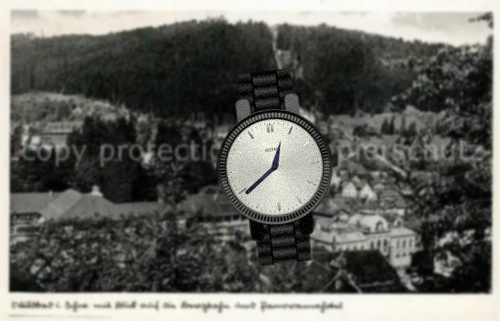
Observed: 12.39
